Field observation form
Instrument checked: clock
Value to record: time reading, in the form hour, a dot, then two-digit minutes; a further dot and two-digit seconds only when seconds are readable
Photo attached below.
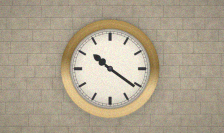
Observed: 10.21
